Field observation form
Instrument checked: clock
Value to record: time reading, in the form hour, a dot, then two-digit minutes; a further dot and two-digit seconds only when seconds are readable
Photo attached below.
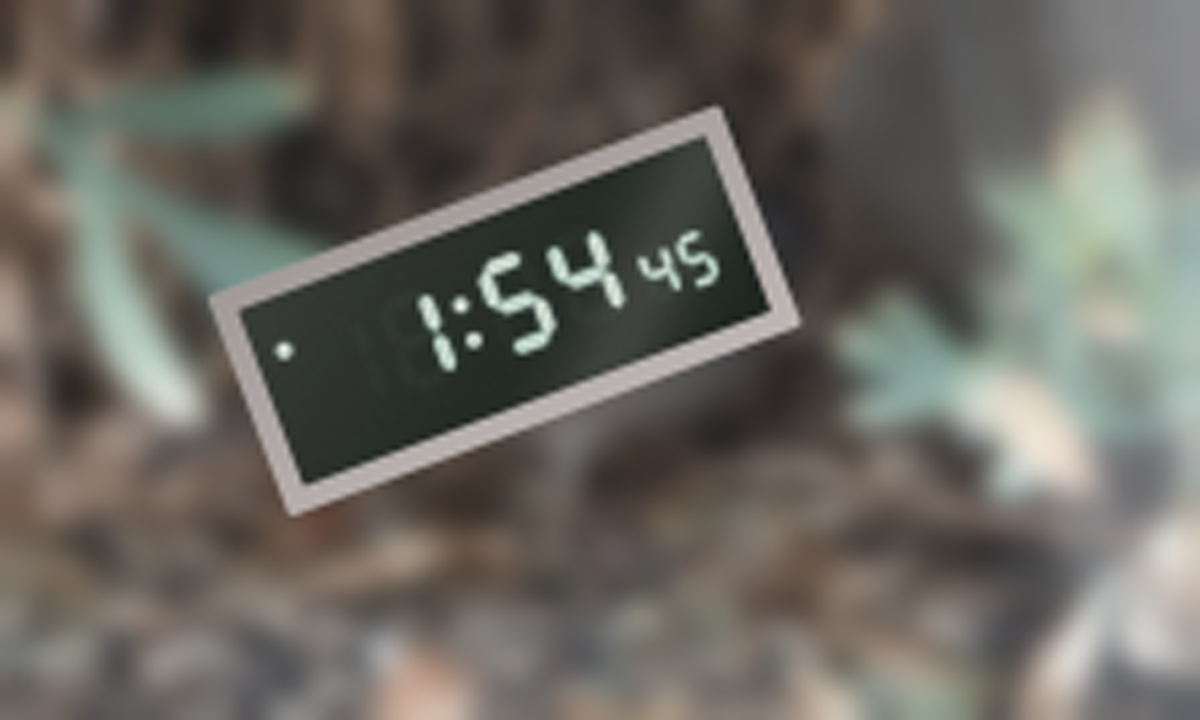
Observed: 1.54.45
